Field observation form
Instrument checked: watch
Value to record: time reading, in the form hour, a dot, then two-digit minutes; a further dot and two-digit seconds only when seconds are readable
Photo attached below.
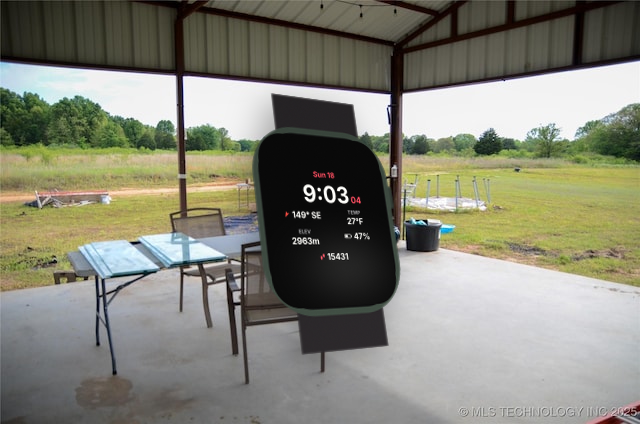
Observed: 9.03.04
